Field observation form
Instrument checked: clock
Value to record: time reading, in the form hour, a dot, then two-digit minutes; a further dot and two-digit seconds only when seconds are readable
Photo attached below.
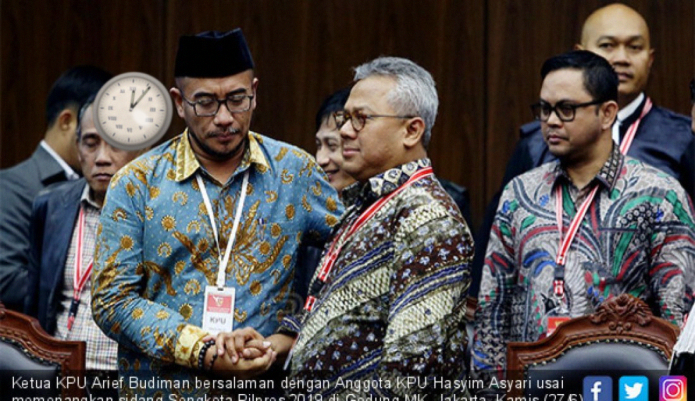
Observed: 12.06
